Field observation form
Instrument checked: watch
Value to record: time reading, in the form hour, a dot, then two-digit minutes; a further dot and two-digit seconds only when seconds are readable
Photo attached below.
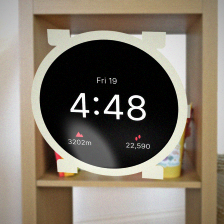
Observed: 4.48
